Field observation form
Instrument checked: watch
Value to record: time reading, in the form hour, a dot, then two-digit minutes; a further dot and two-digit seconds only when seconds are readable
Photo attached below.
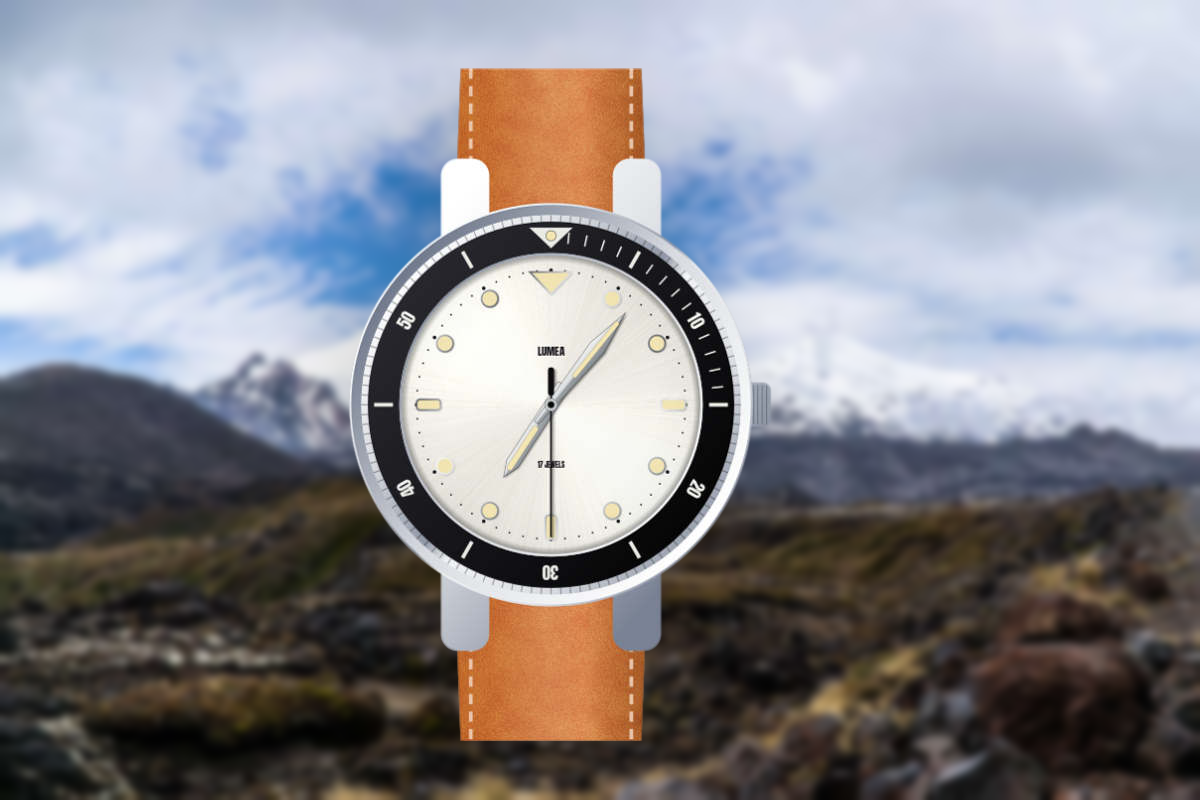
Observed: 7.06.30
